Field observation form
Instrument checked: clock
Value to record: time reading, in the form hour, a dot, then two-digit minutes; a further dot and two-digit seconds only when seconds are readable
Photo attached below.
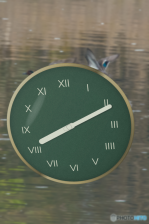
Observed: 8.11
